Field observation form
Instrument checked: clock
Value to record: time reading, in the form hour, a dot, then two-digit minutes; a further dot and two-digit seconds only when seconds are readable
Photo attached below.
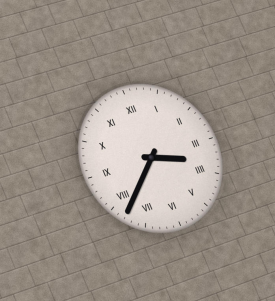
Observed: 3.38
